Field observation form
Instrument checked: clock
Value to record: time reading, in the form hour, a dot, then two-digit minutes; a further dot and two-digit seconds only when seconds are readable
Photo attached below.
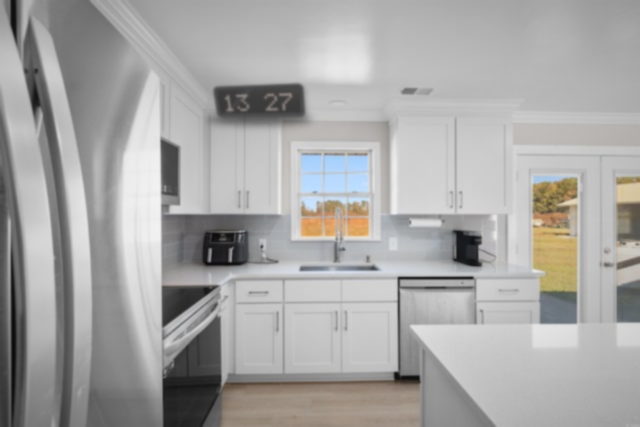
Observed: 13.27
